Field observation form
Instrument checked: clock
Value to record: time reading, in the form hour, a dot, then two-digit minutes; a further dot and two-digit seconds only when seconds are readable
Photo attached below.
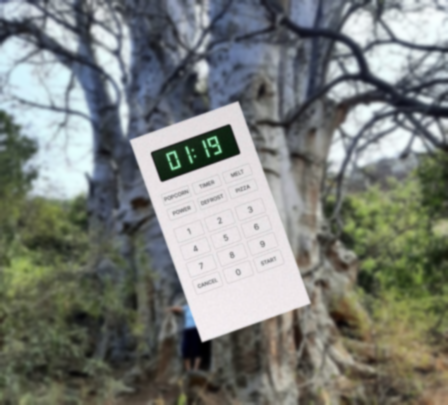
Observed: 1.19
